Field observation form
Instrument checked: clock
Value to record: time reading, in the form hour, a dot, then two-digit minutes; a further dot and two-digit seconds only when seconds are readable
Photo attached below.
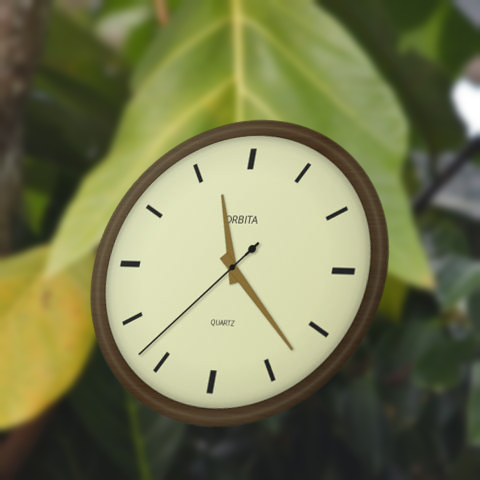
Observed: 11.22.37
